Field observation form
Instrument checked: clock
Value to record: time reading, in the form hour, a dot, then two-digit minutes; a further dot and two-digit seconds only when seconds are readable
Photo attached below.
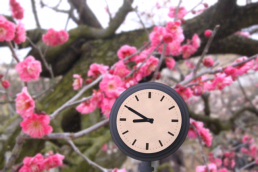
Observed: 8.50
